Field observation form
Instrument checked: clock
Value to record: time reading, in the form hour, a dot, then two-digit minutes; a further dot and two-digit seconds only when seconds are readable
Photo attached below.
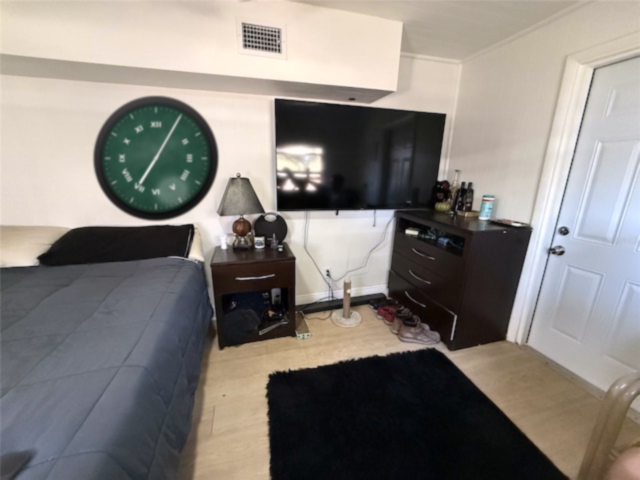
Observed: 7.05
